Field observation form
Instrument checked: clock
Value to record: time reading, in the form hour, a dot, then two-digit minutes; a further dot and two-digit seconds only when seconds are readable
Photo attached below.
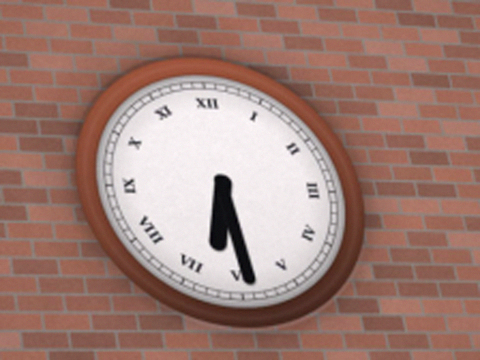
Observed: 6.29
